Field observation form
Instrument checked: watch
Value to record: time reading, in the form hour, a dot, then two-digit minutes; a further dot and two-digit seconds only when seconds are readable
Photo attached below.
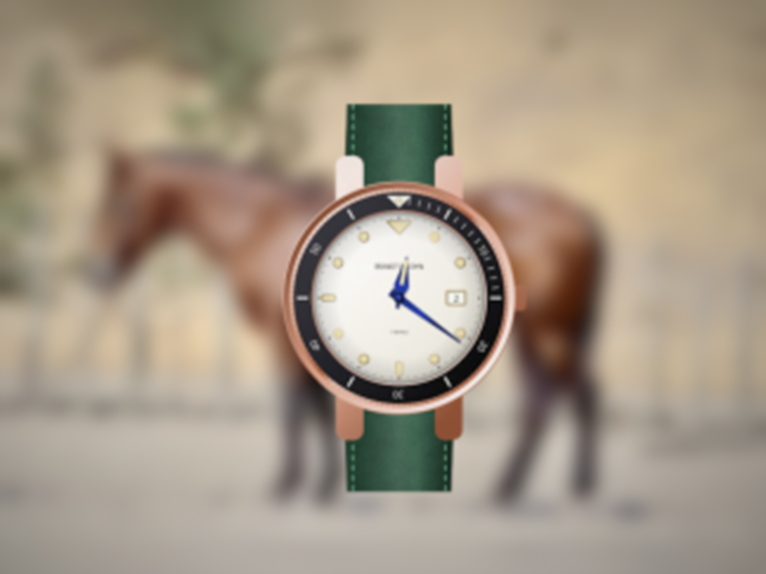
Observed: 12.21
